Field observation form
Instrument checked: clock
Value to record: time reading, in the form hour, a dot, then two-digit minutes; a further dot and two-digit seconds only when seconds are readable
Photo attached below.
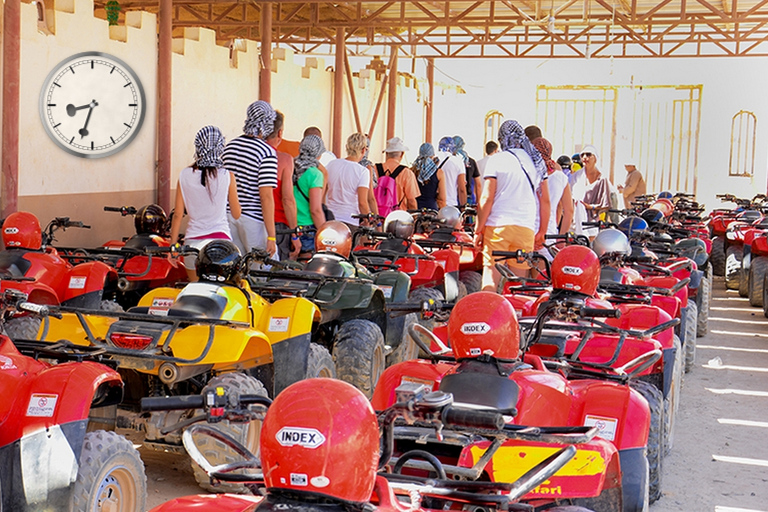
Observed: 8.33
